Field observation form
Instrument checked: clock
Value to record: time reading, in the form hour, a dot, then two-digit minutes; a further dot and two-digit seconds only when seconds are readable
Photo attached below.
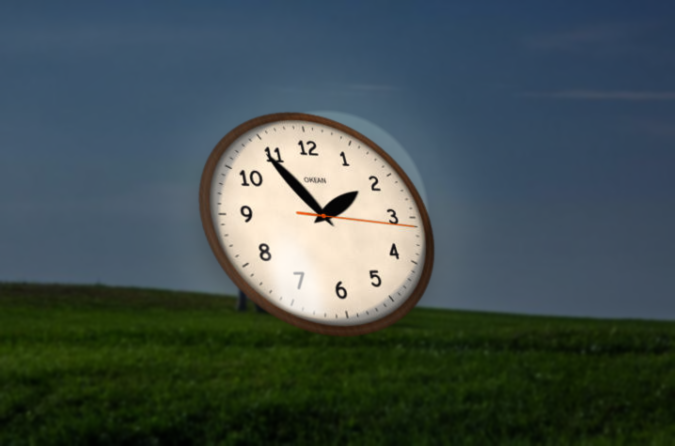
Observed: 1.54.16
